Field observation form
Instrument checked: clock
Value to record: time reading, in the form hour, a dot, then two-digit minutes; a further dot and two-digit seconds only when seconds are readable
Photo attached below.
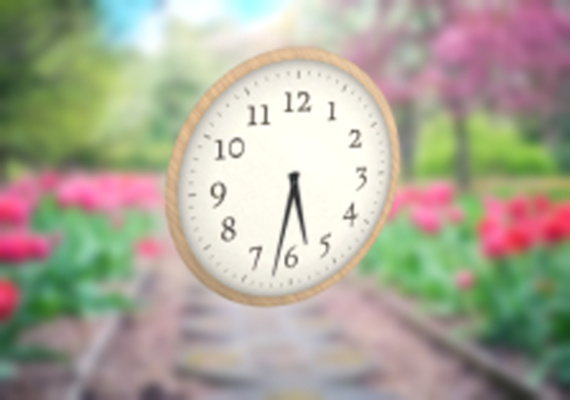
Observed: 5.32
